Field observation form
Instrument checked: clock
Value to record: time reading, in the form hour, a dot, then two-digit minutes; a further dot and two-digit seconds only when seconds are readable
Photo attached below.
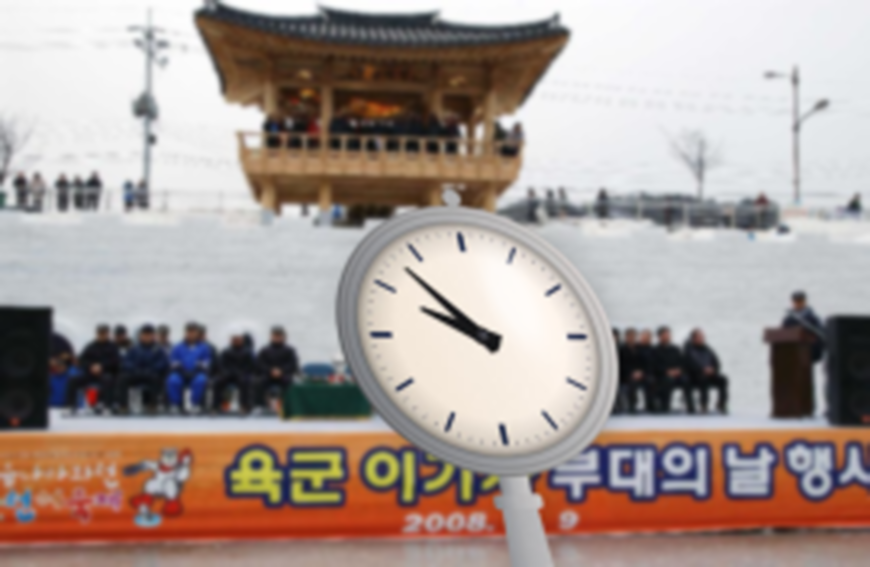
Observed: 9.53
